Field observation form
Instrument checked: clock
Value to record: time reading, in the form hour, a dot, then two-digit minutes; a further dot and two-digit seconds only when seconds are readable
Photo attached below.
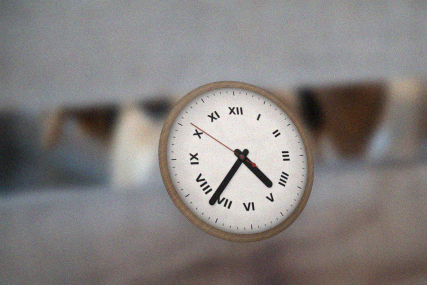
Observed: 4.36.51
